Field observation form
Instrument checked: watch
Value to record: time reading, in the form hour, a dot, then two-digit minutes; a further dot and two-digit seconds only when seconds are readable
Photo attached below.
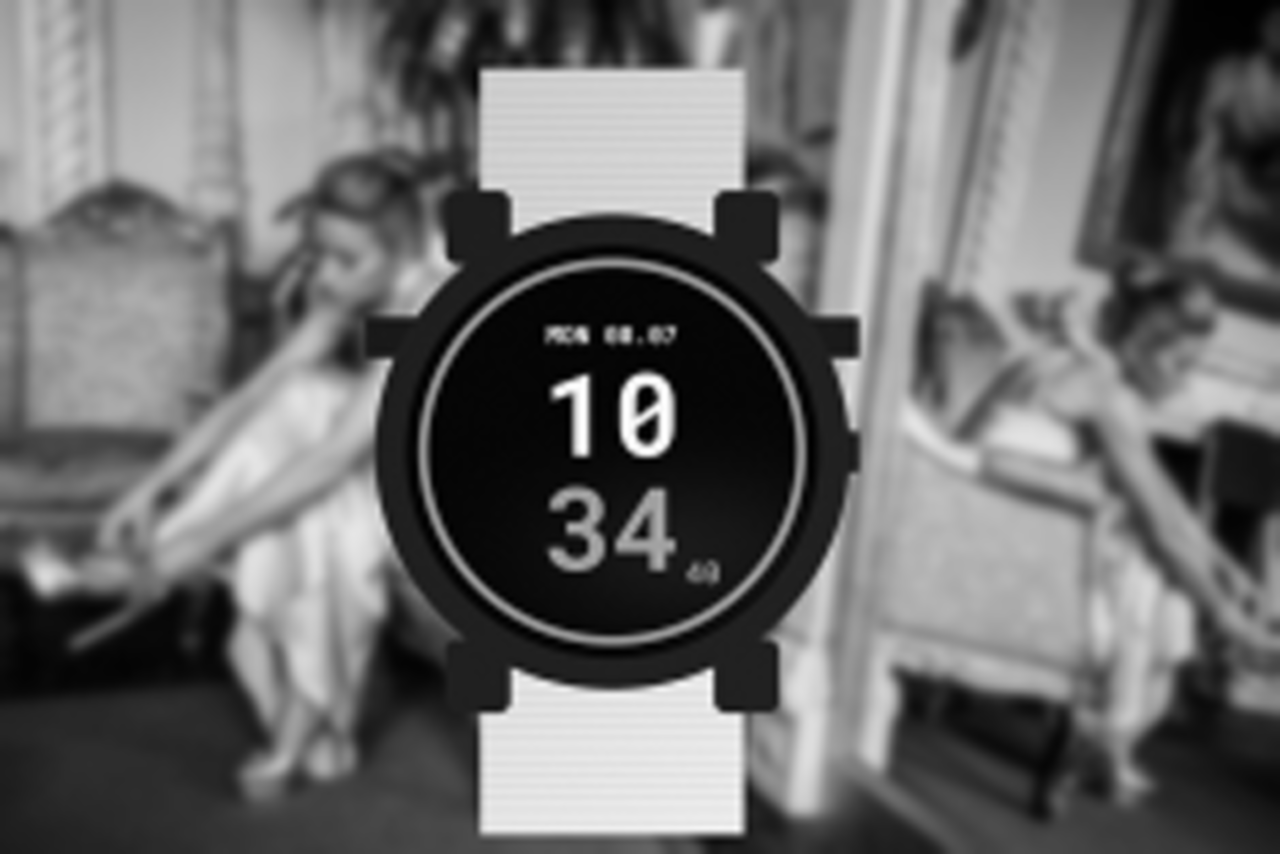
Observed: 10.34
